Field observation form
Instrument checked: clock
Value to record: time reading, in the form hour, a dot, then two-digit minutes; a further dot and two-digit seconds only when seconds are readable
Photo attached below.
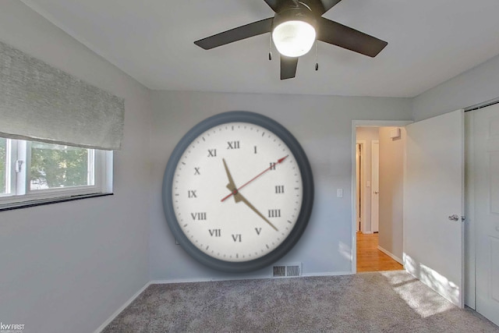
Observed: 11.22.10
